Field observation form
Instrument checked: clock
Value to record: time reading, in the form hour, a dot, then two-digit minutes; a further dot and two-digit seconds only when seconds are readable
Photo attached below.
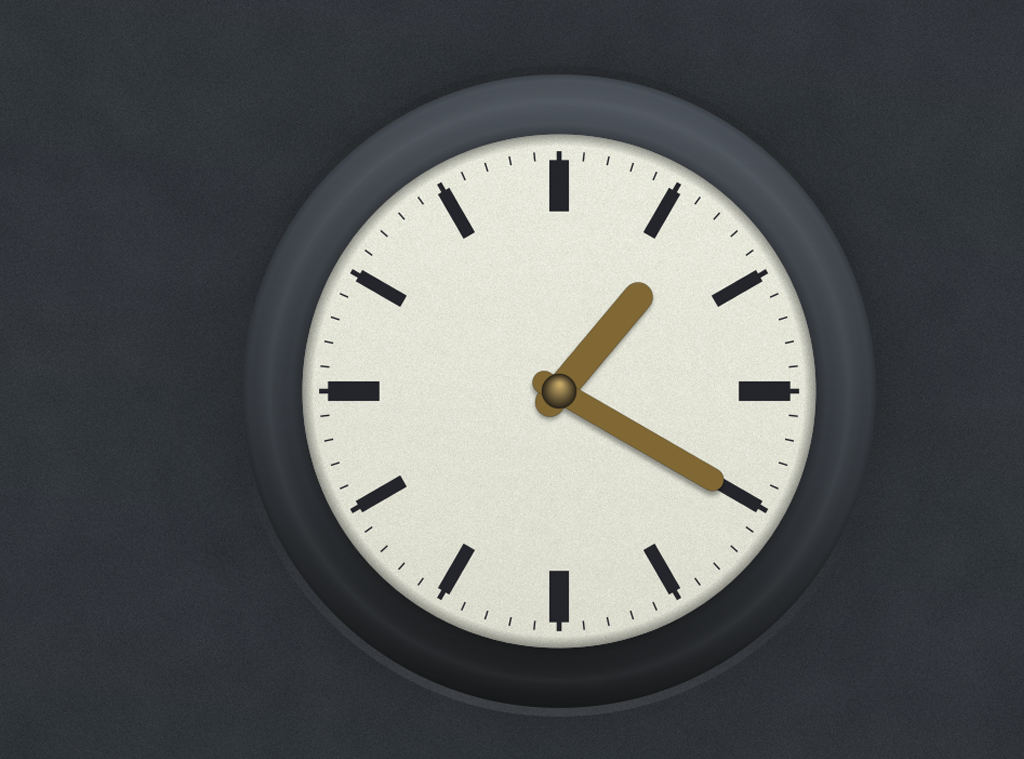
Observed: 1.20
